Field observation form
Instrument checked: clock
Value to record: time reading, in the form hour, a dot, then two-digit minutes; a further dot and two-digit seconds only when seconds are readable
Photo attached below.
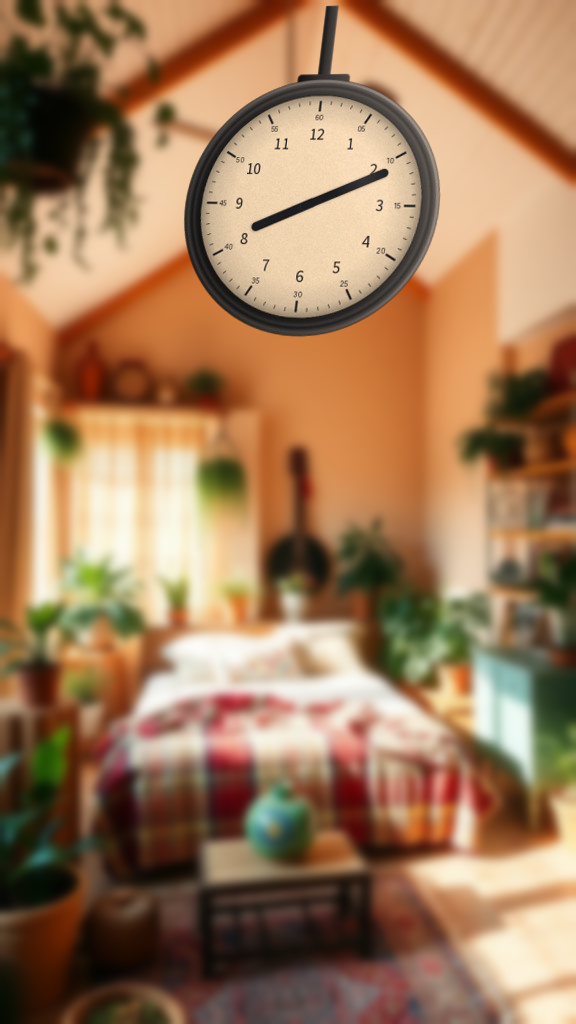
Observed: 8.11
